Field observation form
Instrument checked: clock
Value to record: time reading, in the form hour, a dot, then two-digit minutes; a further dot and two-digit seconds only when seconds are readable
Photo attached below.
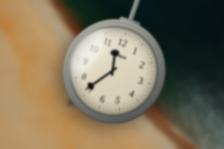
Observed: 11.36
